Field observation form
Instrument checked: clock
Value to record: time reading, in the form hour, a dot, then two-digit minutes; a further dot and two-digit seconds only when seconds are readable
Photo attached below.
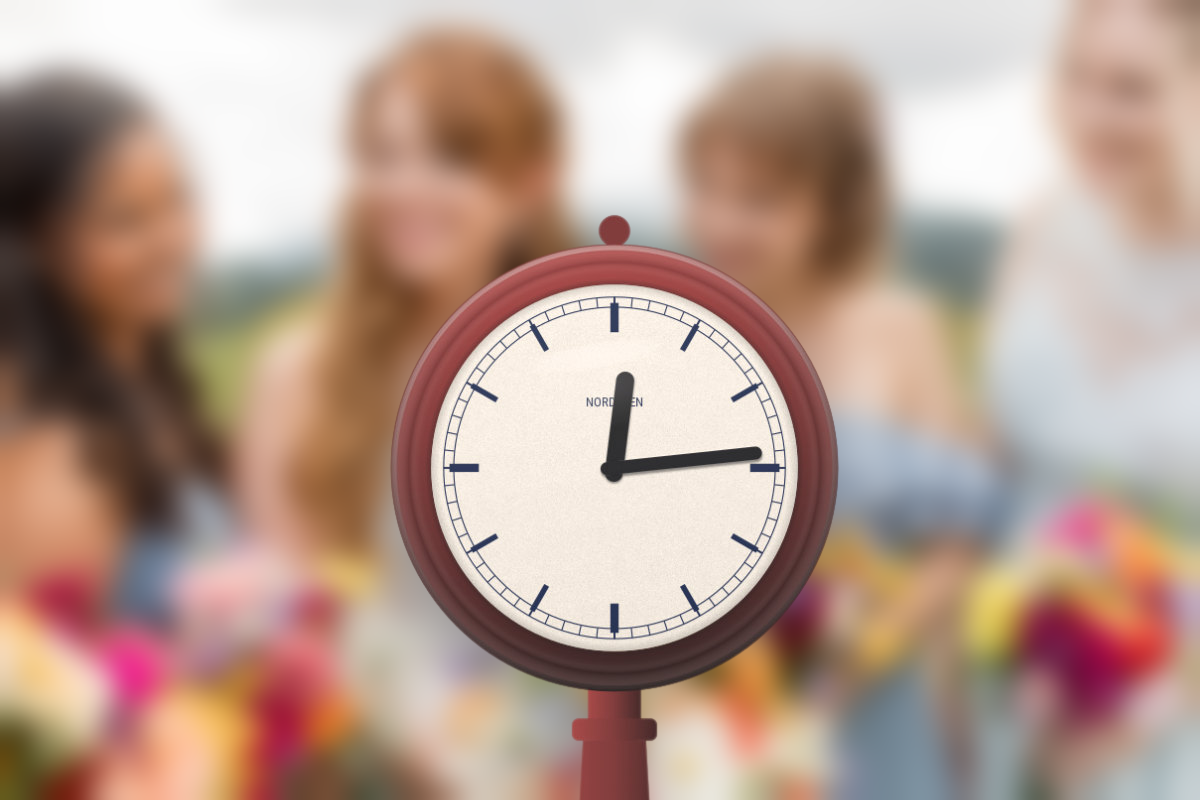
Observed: 12.14
